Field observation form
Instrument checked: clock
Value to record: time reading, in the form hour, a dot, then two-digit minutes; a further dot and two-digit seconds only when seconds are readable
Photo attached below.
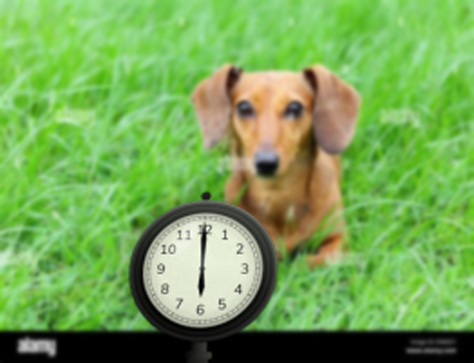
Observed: 6.00
